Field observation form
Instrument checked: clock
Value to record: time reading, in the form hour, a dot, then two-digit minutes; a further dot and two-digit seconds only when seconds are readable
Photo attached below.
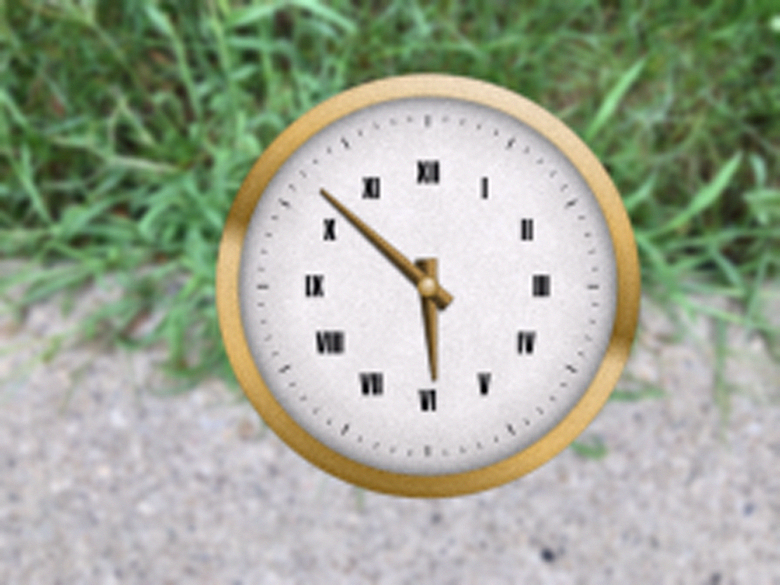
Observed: 5.52
